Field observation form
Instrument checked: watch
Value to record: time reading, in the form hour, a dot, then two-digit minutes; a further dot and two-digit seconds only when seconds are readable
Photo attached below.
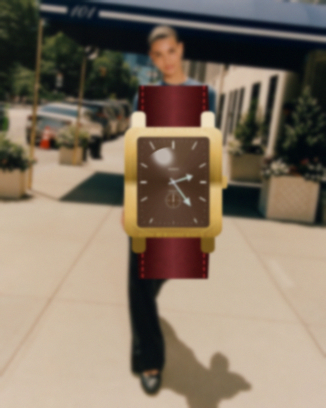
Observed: 2.24
